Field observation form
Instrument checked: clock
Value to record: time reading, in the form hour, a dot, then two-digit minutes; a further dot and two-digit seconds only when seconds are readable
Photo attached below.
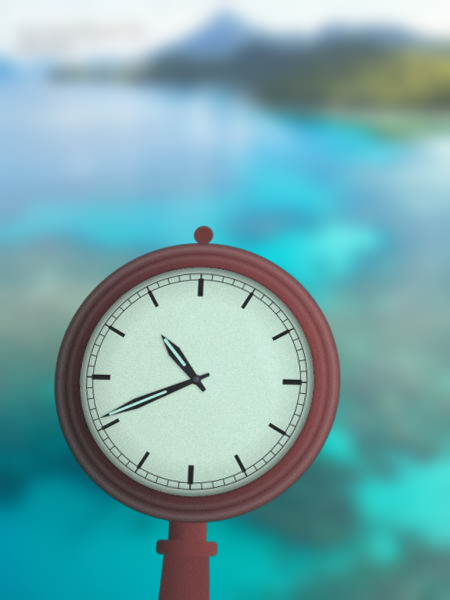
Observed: 10.41
